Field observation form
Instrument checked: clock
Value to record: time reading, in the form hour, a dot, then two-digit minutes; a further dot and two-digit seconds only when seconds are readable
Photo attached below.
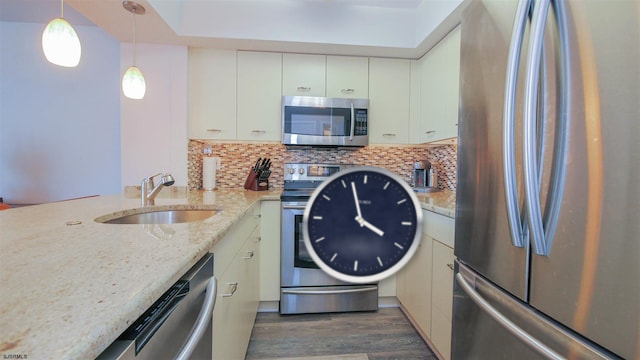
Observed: 3.57
